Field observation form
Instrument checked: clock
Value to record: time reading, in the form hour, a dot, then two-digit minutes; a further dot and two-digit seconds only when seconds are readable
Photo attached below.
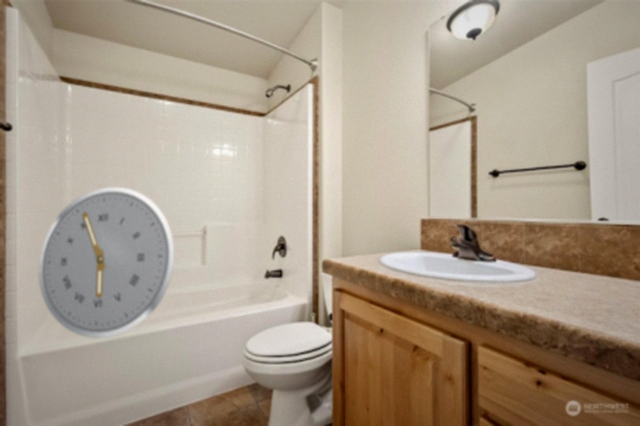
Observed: 5.56
